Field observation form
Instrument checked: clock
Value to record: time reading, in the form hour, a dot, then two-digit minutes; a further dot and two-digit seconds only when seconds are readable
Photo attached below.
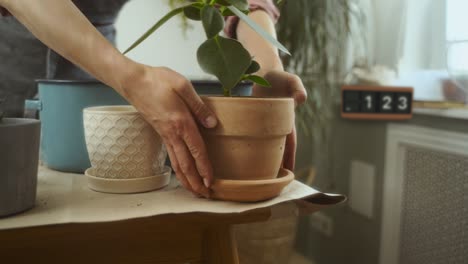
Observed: 1.23
